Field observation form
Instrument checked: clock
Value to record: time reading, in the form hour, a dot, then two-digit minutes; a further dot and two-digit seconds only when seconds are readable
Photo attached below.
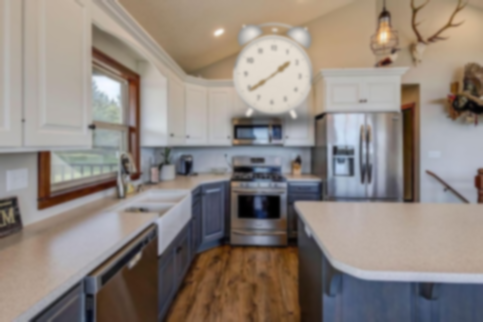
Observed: 1.39
